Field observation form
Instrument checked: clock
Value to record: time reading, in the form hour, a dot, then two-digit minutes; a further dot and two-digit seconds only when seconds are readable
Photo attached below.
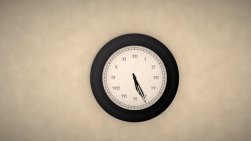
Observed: 5.26
